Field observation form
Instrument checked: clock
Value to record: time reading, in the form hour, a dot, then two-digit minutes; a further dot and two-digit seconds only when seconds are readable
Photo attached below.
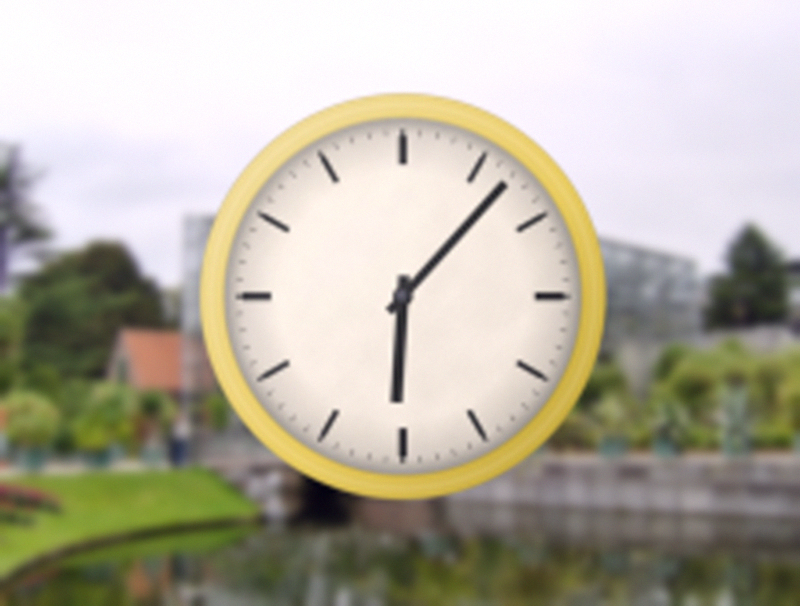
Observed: 6.07
